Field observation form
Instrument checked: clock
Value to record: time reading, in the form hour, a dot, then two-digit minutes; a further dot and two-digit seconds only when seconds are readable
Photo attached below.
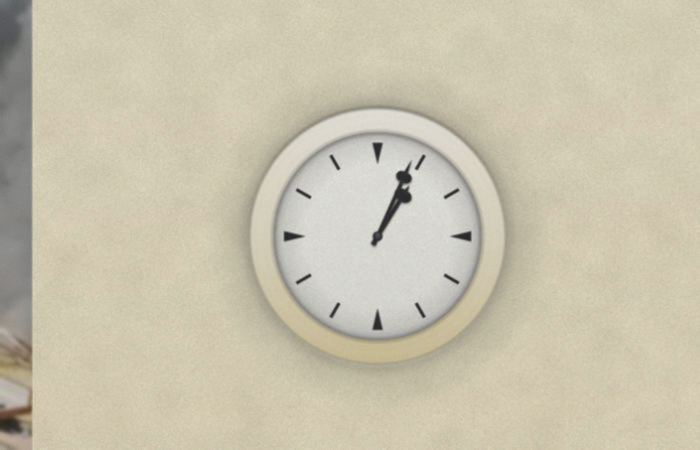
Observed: 1.04
